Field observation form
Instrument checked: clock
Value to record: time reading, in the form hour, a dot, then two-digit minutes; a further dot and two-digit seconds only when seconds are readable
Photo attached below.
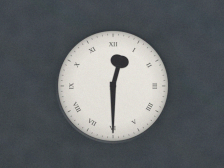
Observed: 12.30
